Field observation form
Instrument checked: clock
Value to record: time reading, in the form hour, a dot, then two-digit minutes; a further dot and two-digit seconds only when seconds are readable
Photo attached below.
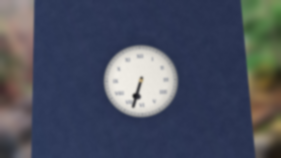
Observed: 6.33
